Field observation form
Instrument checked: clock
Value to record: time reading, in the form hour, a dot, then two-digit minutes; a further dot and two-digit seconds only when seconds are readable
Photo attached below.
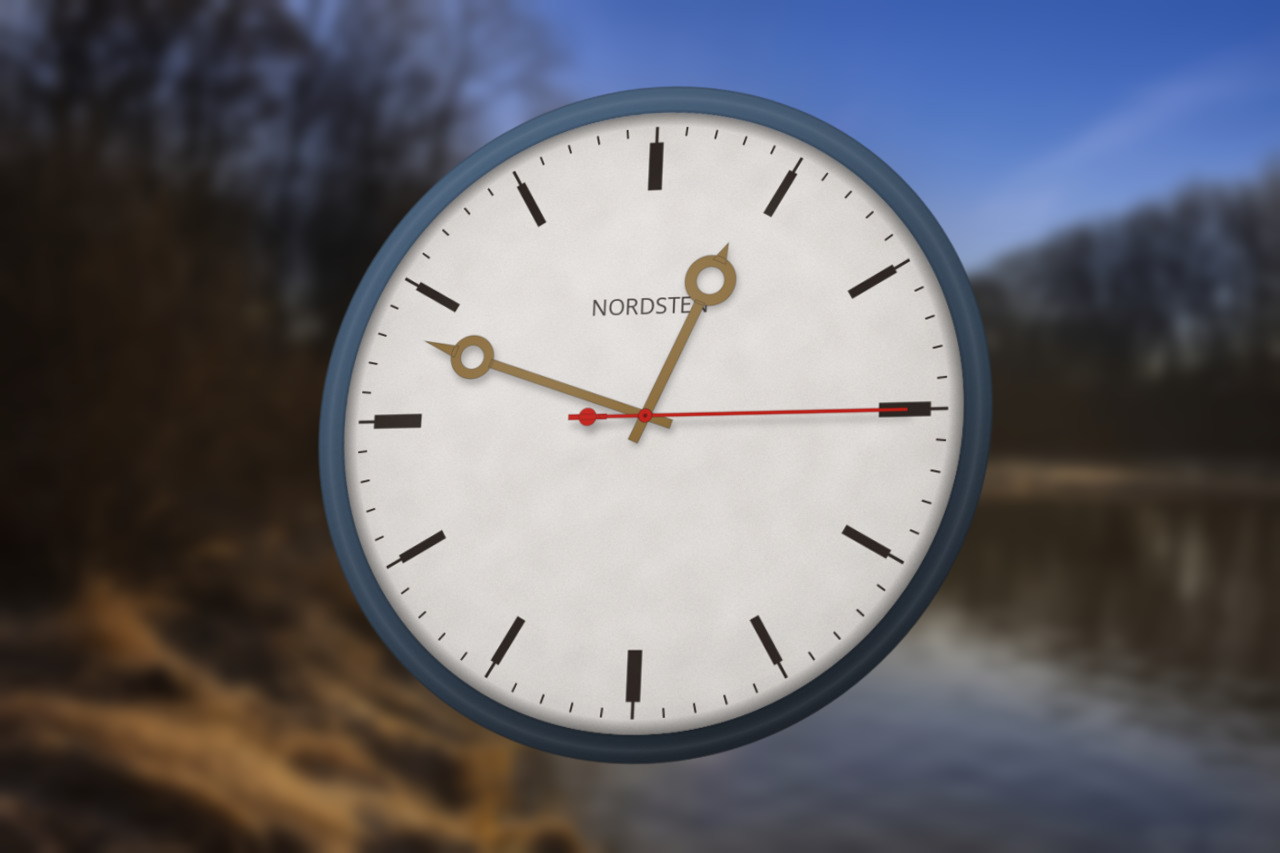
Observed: 12.48.15
